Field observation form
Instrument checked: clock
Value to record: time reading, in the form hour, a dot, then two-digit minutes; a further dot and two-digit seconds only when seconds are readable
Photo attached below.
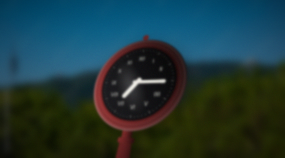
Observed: 7.15
